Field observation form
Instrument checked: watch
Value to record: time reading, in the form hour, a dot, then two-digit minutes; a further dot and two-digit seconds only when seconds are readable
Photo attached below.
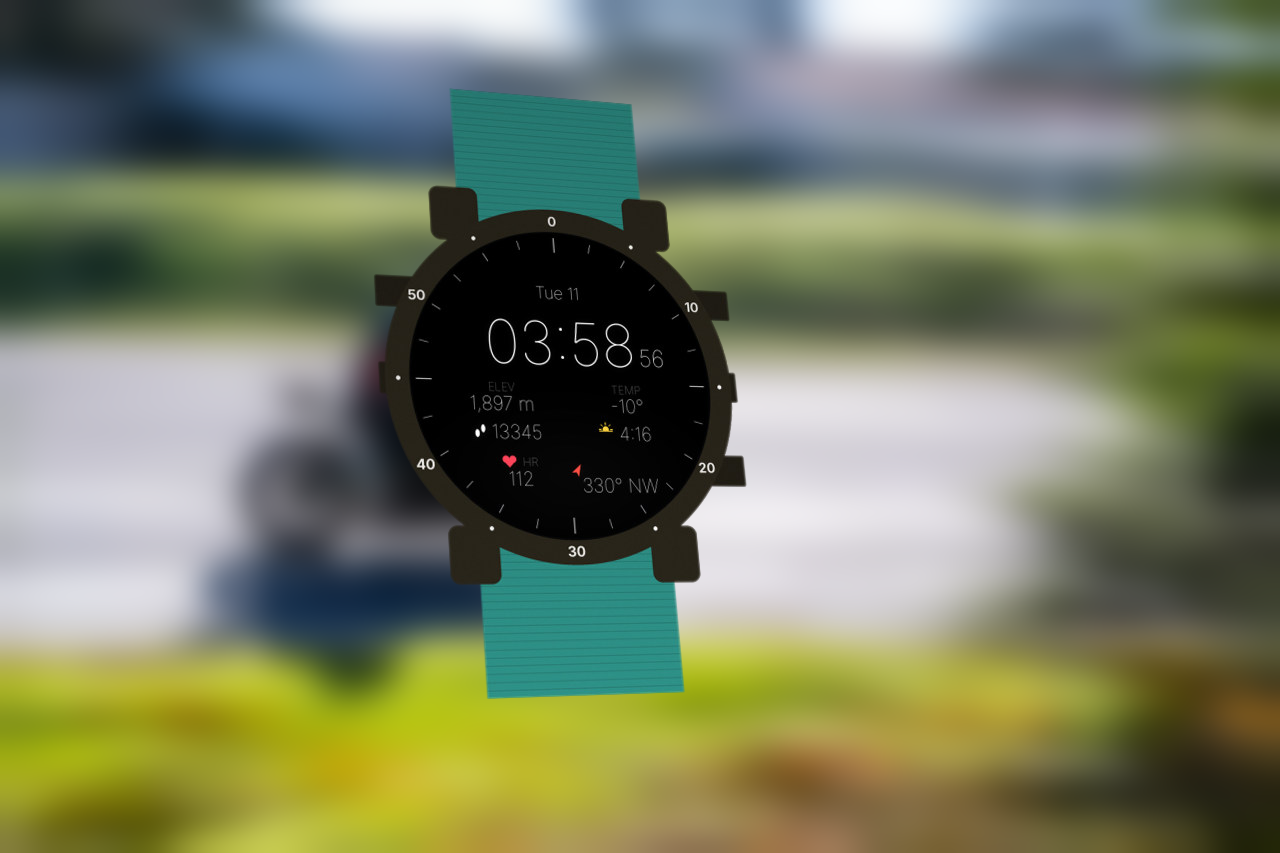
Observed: 3.58.56
